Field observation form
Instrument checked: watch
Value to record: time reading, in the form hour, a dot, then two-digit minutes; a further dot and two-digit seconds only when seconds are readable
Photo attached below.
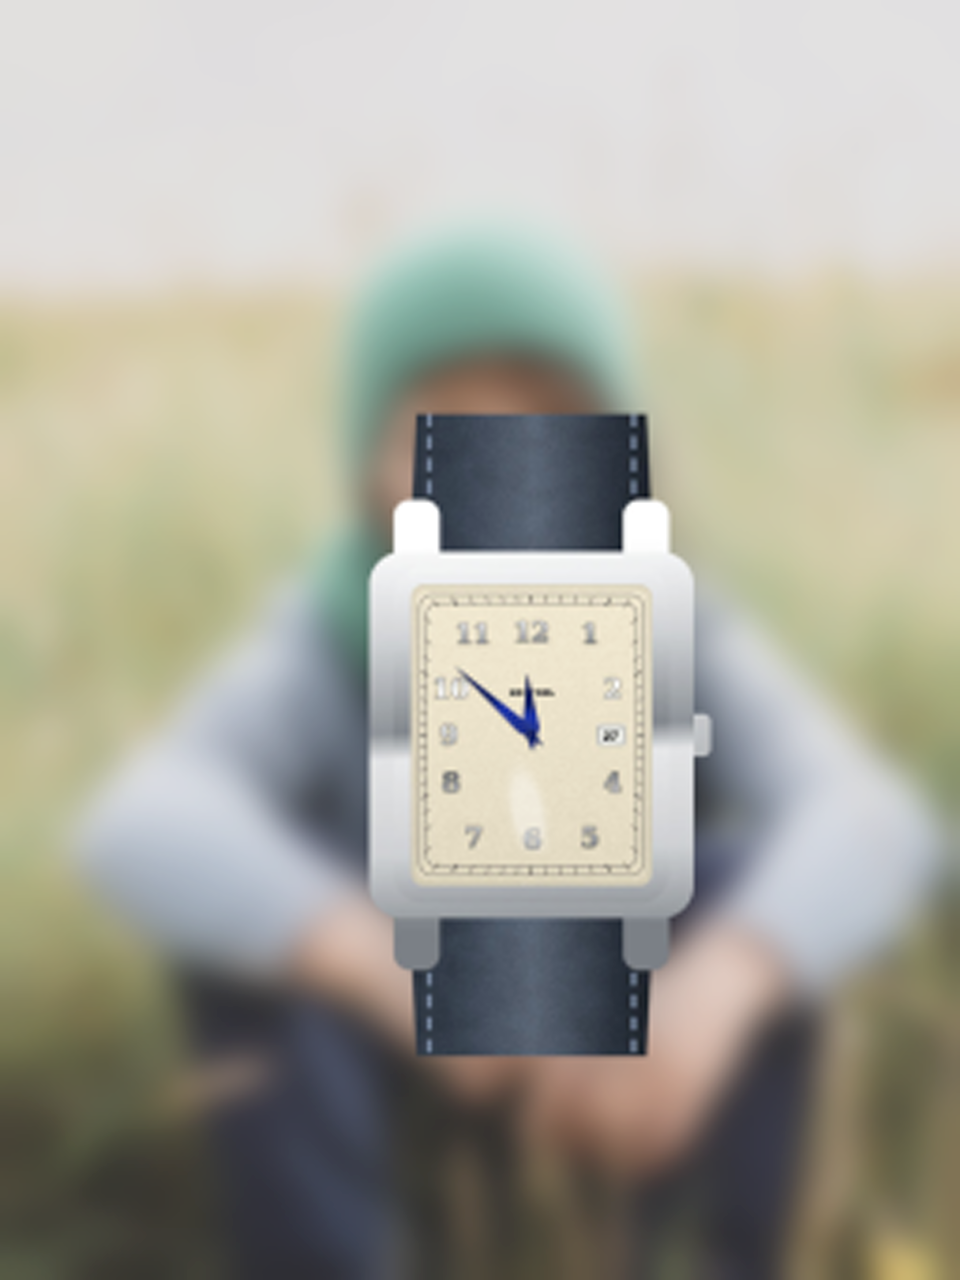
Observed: 11.52
